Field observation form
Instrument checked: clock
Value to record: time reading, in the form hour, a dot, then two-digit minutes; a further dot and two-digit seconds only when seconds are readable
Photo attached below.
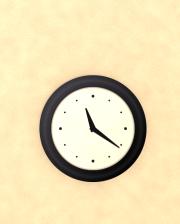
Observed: 11.21
